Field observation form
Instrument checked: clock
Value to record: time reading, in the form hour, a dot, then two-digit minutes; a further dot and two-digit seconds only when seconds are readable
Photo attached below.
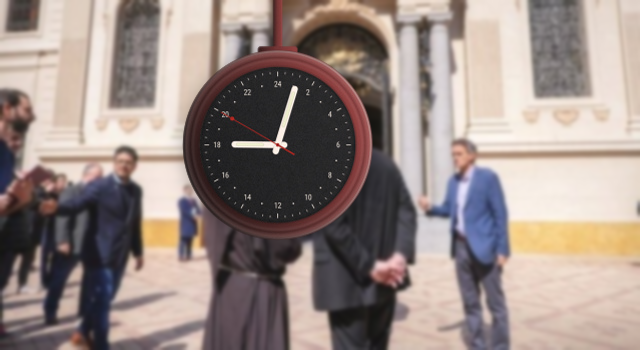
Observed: 18.02.50
